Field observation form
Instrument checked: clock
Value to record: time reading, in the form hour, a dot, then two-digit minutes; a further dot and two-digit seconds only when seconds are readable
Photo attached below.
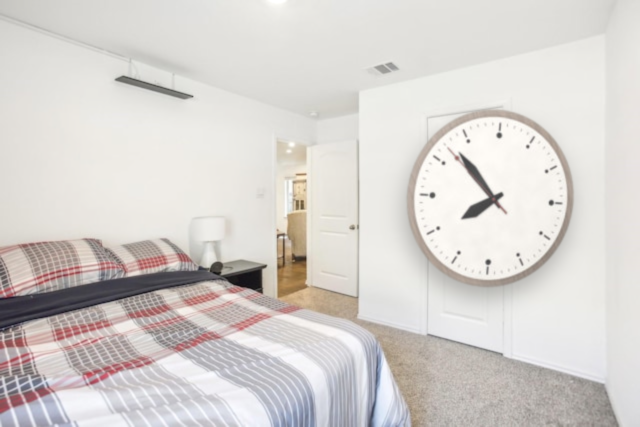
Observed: 7.52.52
